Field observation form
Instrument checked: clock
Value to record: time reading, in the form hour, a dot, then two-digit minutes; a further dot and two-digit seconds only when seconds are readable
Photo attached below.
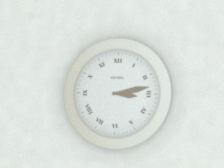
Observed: 3.13
